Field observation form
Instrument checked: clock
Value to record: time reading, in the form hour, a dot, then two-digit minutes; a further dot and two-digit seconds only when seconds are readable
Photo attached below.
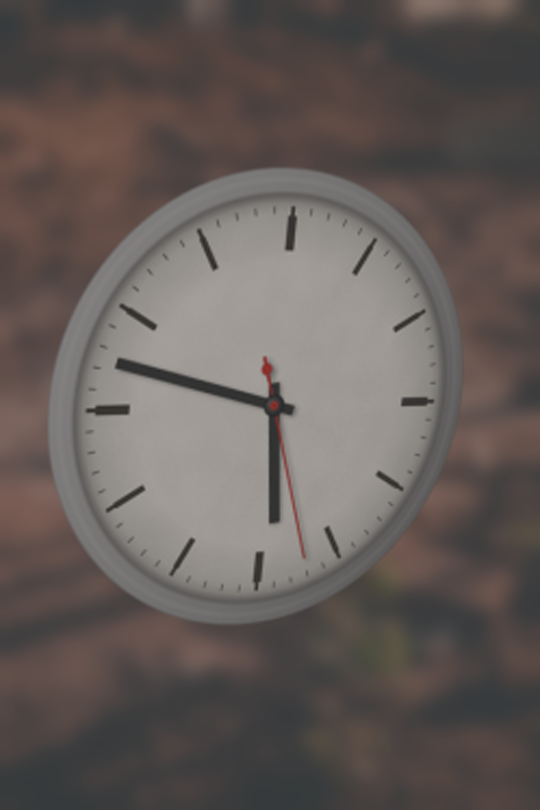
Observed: 5.47.27
